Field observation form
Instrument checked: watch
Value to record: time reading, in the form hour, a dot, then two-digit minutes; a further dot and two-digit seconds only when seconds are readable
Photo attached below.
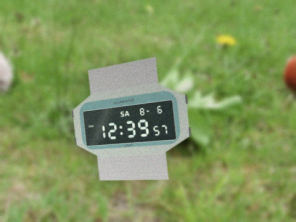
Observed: 12.39.57
